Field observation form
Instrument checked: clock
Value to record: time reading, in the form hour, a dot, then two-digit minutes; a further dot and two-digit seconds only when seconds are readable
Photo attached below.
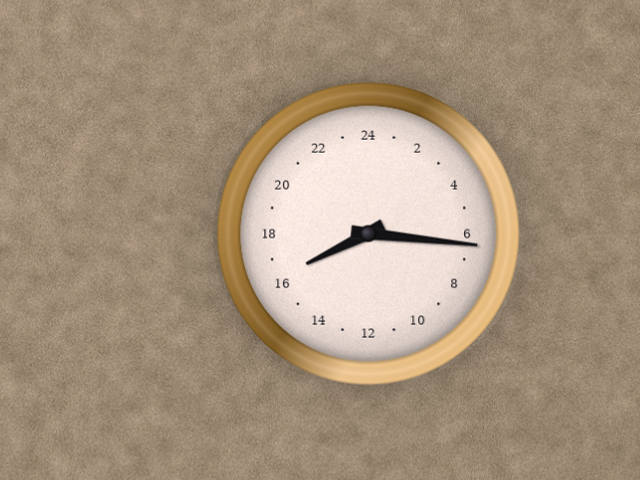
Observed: 16.16
